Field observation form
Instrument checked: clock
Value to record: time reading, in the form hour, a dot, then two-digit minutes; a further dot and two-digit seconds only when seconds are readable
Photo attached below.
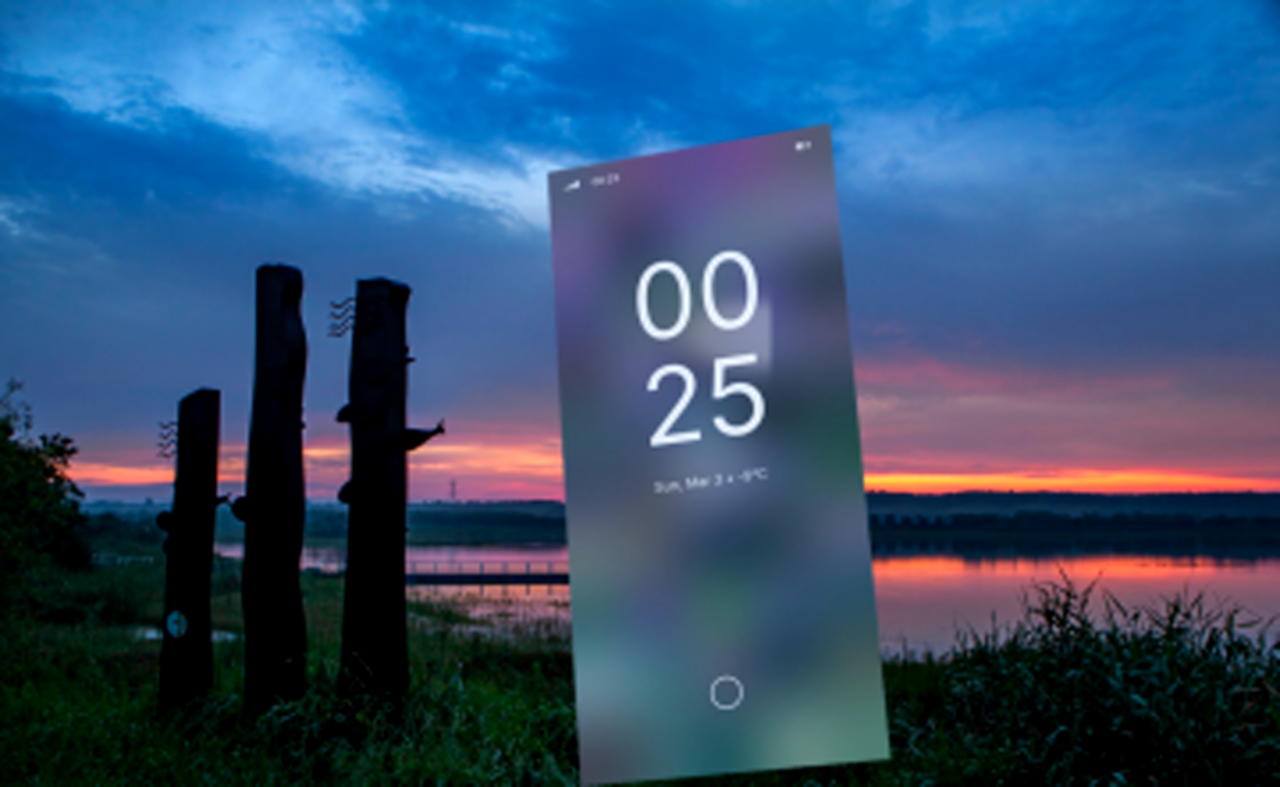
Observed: 0.25
